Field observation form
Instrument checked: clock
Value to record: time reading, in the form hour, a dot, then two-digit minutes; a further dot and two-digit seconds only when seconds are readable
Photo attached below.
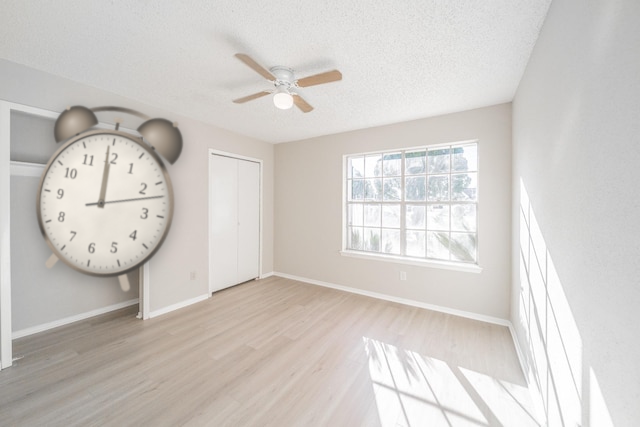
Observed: 11.59.12
